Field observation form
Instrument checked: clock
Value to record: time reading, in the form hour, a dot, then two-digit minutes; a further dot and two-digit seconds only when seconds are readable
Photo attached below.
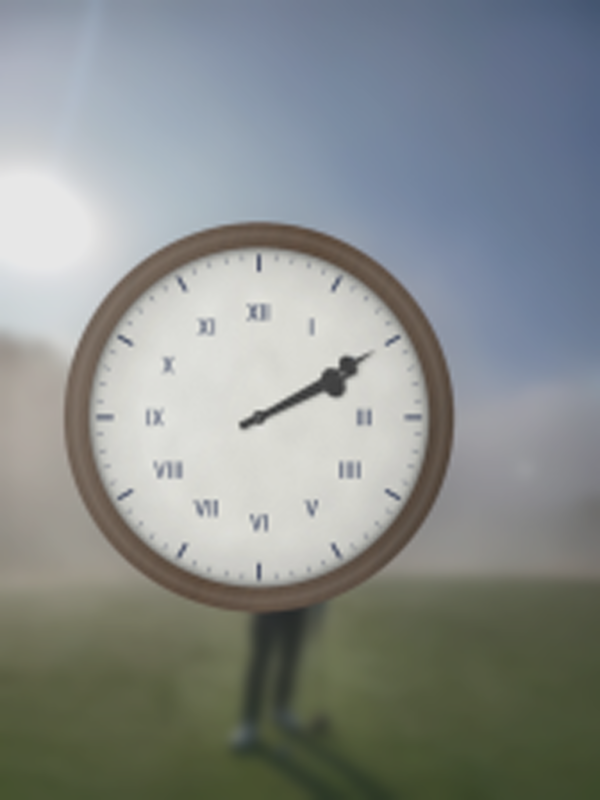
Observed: 2.10
